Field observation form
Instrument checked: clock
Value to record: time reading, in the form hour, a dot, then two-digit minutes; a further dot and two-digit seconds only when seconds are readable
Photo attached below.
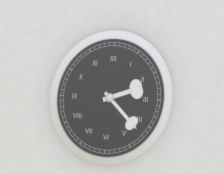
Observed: 2.22
